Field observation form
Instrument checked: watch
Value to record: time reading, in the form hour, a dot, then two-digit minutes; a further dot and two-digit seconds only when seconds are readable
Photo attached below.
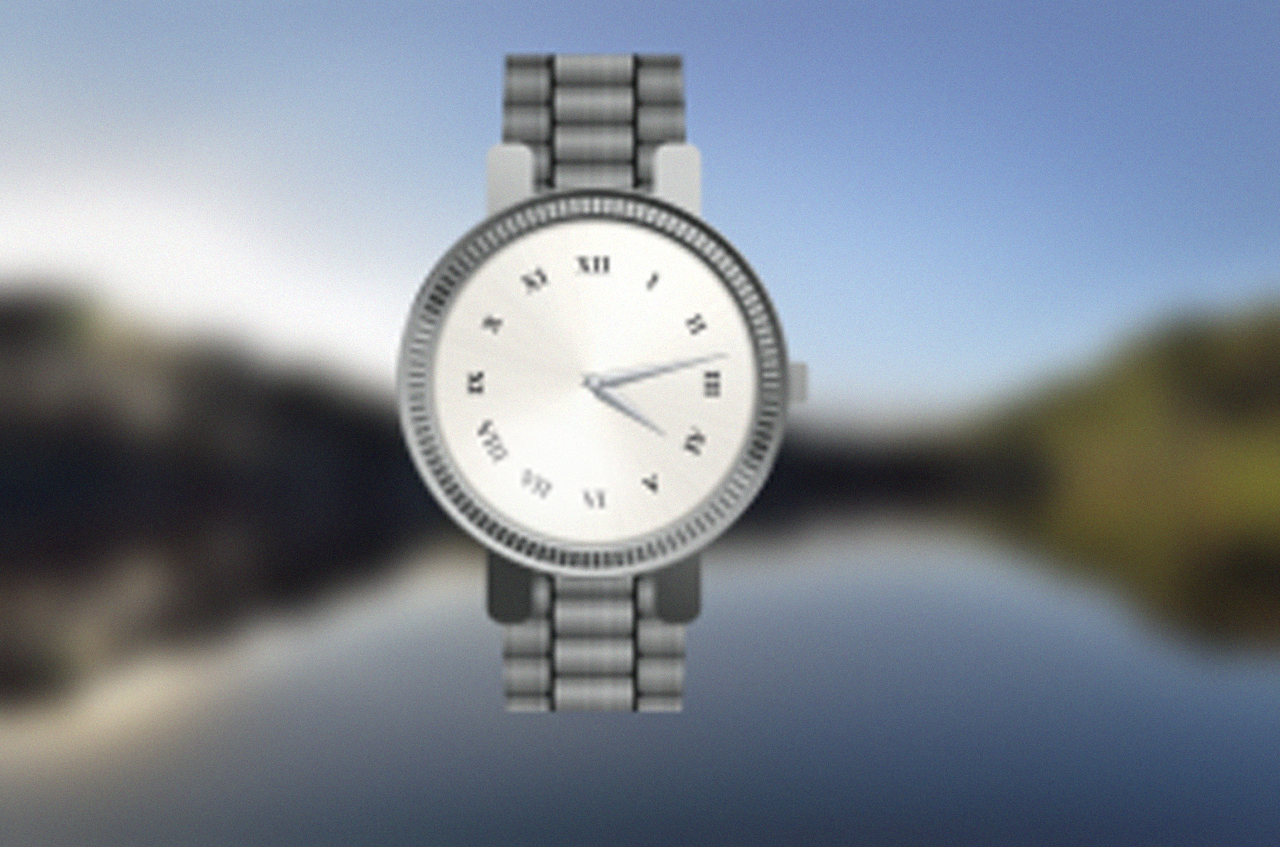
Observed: 4.13
